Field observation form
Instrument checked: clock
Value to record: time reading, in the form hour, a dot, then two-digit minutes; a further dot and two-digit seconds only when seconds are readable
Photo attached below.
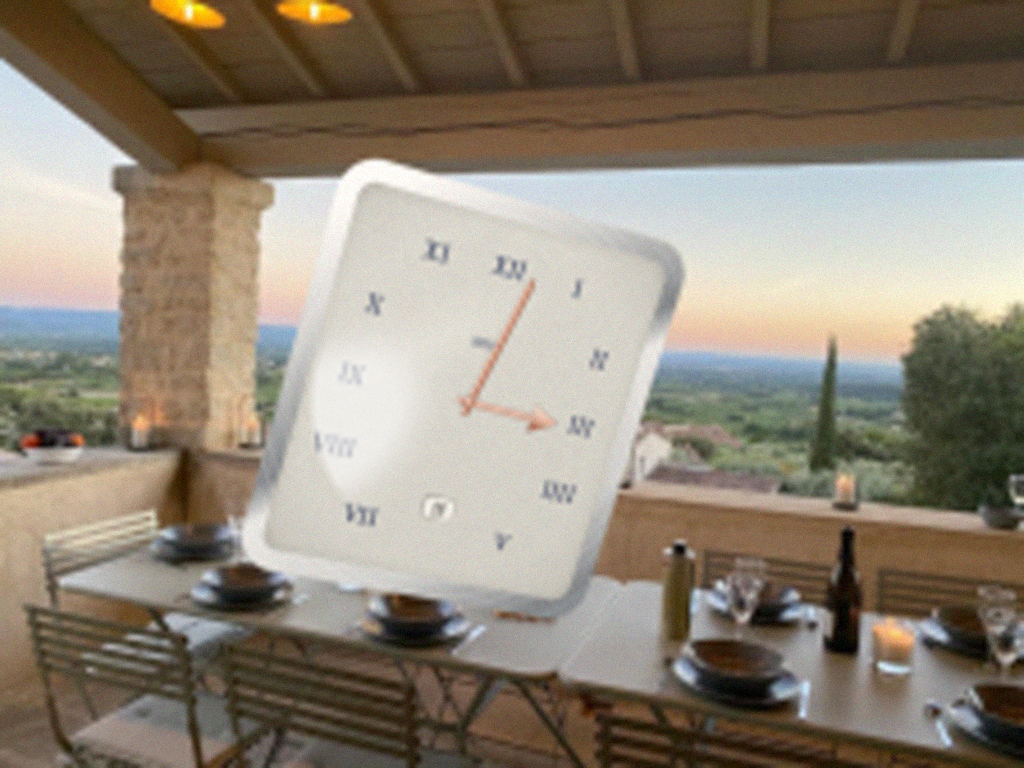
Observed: 3.02
